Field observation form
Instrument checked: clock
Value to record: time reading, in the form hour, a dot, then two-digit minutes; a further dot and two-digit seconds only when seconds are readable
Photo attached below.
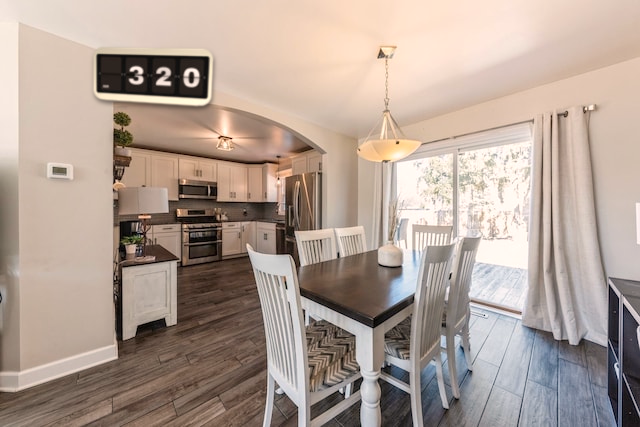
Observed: 3.20
